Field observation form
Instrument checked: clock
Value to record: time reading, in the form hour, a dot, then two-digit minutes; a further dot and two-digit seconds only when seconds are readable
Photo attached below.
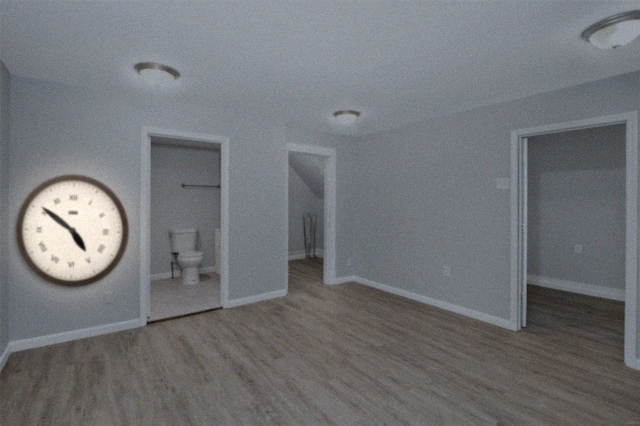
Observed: 4.51
